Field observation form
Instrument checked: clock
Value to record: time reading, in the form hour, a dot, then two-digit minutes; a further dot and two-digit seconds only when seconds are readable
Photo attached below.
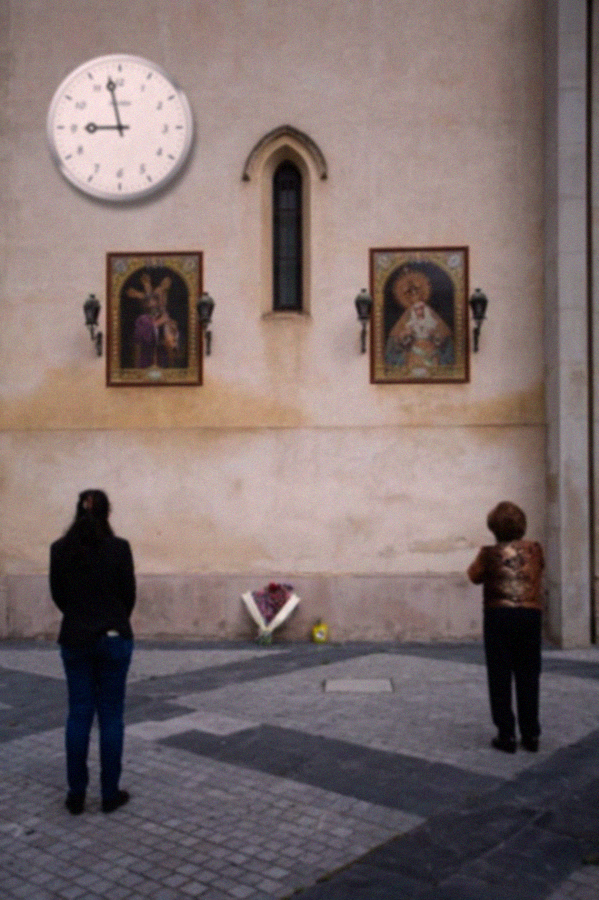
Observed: 8.58
